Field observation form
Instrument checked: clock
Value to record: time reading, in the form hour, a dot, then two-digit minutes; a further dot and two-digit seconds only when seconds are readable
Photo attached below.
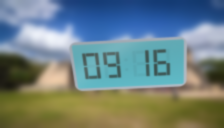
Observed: 9.16
